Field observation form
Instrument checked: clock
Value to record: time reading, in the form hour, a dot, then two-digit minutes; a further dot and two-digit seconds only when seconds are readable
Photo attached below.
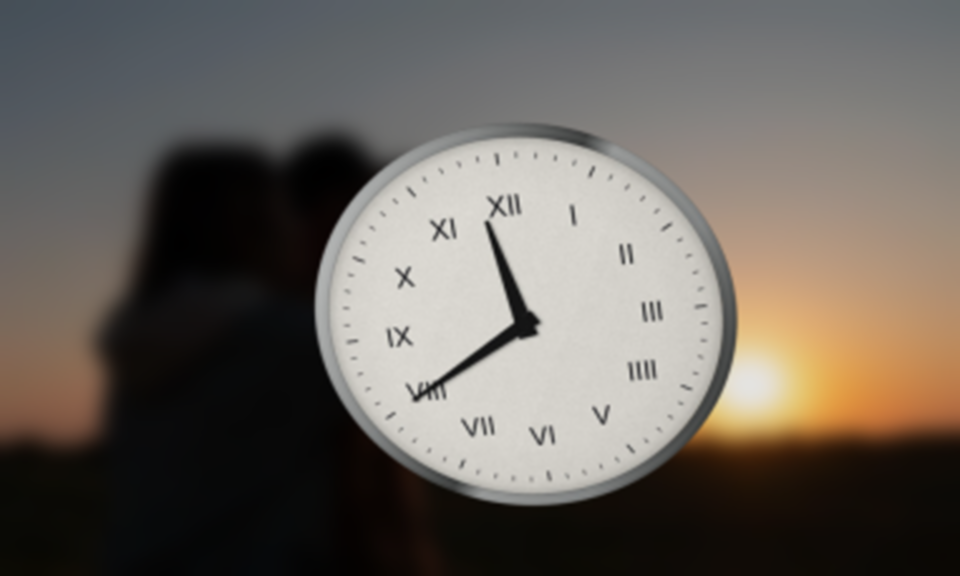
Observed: 11.40
